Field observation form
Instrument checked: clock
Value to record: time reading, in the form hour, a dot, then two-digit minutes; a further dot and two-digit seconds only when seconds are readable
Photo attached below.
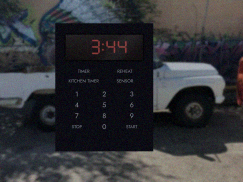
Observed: 3.44
